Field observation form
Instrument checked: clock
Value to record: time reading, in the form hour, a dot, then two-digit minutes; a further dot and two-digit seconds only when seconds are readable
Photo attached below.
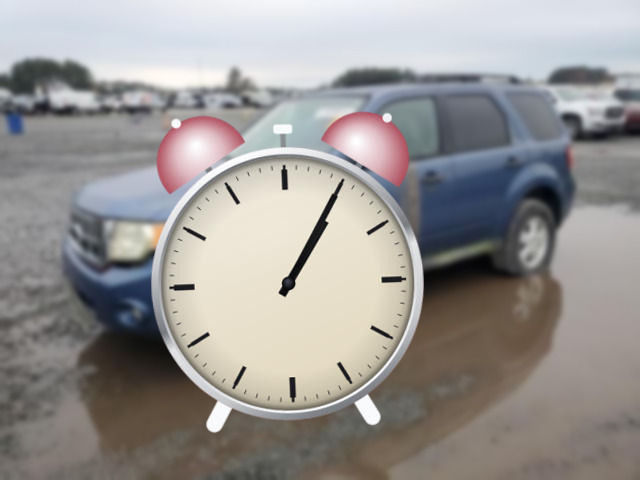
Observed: 1.05
